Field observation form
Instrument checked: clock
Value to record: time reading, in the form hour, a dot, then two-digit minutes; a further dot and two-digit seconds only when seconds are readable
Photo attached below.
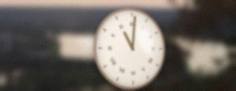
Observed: 11.01
